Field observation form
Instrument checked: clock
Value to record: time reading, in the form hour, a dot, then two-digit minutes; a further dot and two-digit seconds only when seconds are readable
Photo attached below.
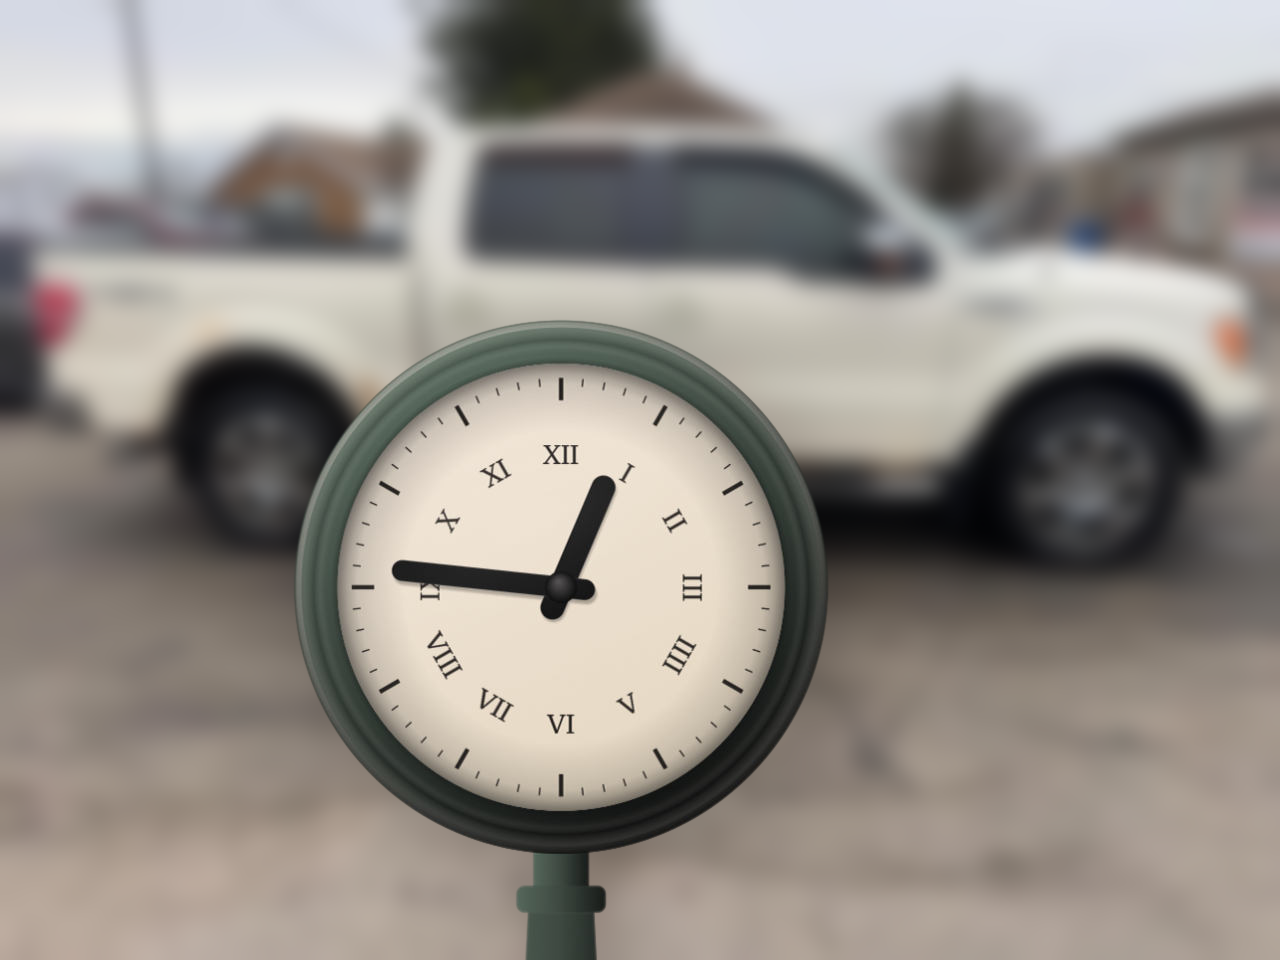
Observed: 12.46
